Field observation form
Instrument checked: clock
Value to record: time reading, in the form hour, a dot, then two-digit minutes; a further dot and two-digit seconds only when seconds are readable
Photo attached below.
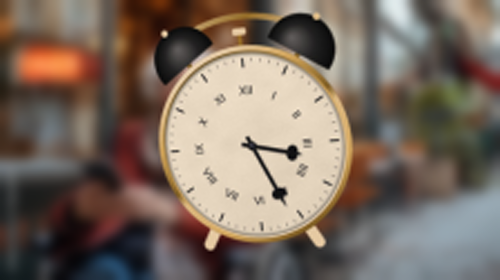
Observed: 3.26
